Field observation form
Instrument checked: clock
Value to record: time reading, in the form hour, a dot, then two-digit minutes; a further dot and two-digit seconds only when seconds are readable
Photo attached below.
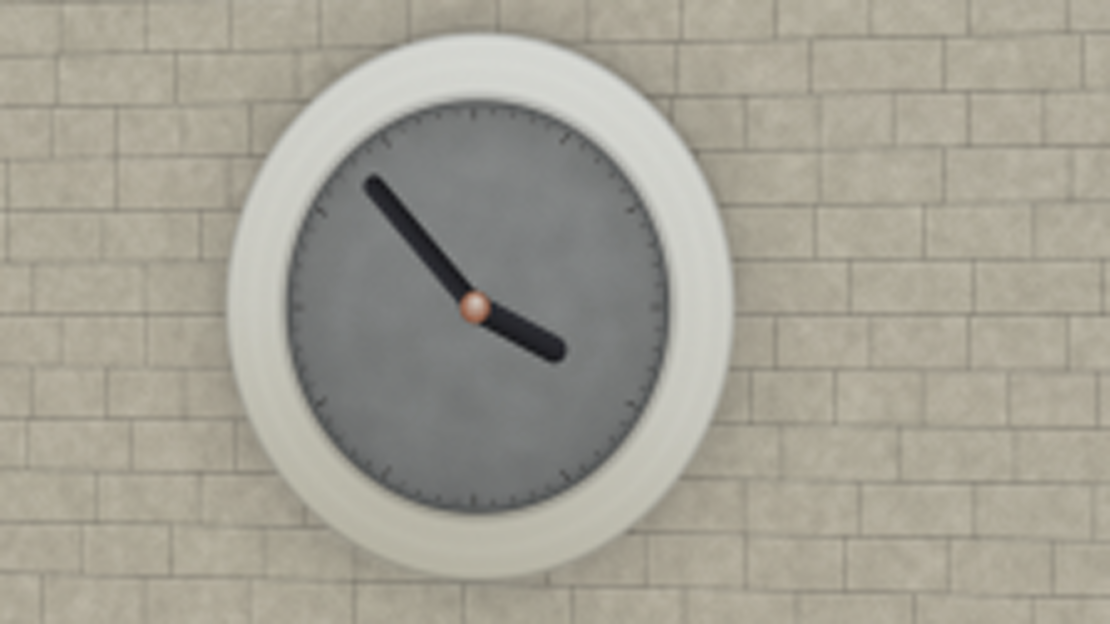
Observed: 3.53
